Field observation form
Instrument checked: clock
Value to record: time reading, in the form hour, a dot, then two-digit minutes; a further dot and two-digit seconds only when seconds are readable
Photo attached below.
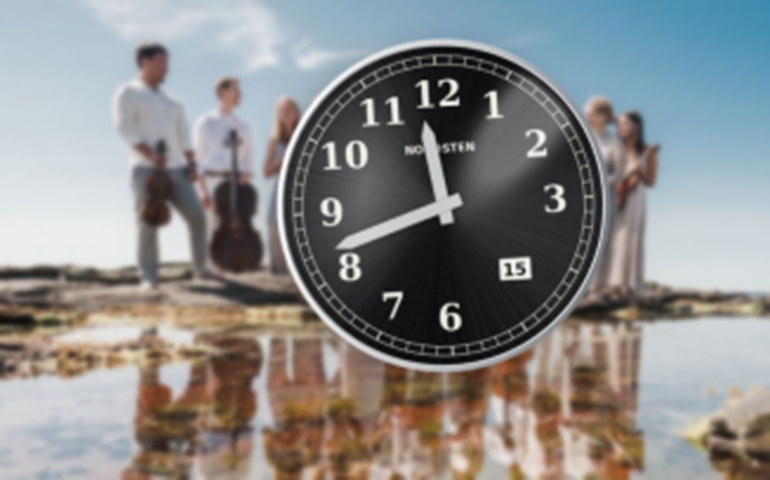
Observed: 11.42
